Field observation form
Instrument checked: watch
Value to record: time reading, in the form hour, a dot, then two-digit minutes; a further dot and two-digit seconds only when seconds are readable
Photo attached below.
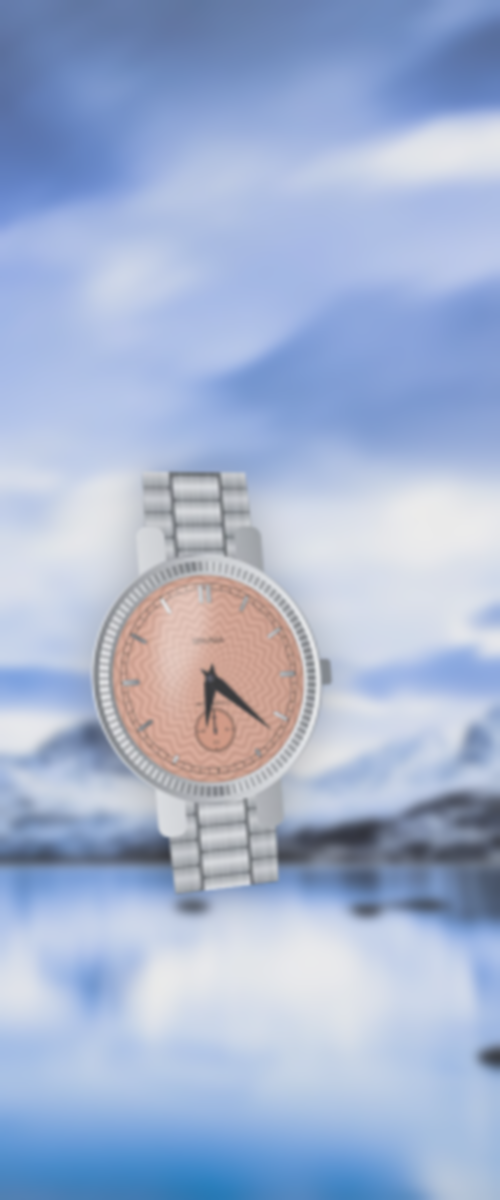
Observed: 6.22
